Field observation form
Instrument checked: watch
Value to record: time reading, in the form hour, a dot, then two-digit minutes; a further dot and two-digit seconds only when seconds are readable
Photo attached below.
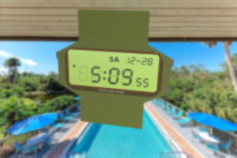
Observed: 5.09
